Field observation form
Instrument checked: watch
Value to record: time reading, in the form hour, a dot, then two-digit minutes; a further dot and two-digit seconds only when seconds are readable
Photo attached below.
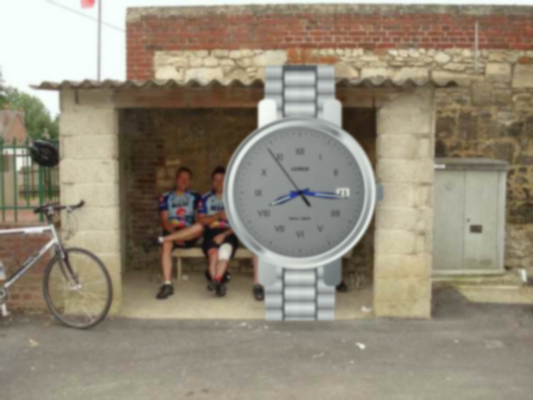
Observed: 8.15.54
